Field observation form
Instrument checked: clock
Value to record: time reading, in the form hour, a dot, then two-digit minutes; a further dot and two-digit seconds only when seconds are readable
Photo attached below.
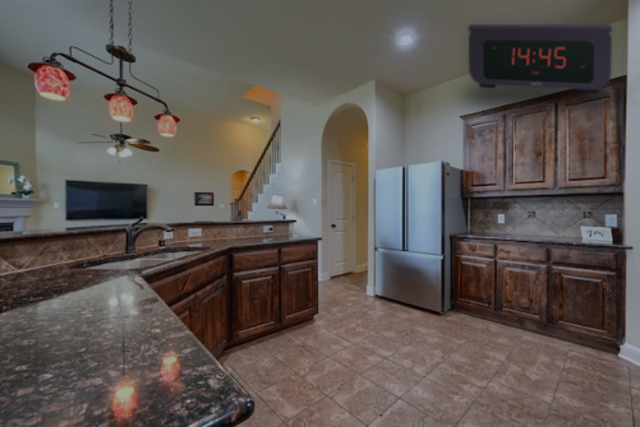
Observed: 14.45
